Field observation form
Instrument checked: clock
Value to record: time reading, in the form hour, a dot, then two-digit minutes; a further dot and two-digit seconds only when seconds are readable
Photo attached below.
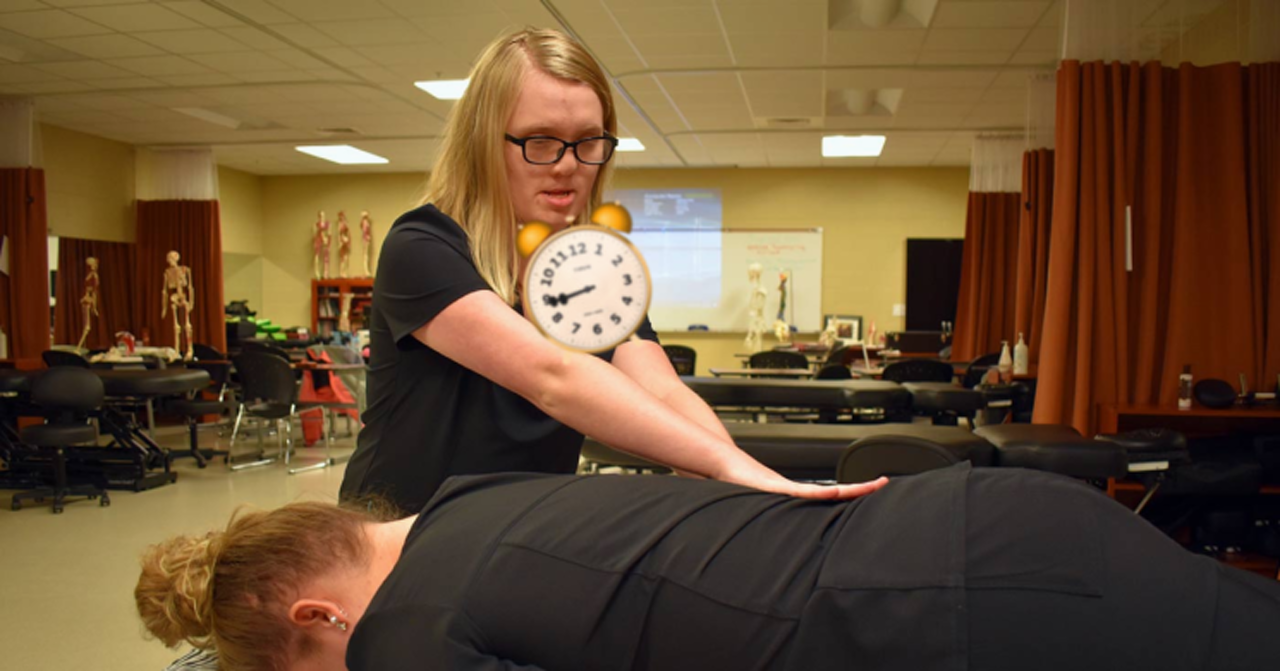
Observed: 8.44
